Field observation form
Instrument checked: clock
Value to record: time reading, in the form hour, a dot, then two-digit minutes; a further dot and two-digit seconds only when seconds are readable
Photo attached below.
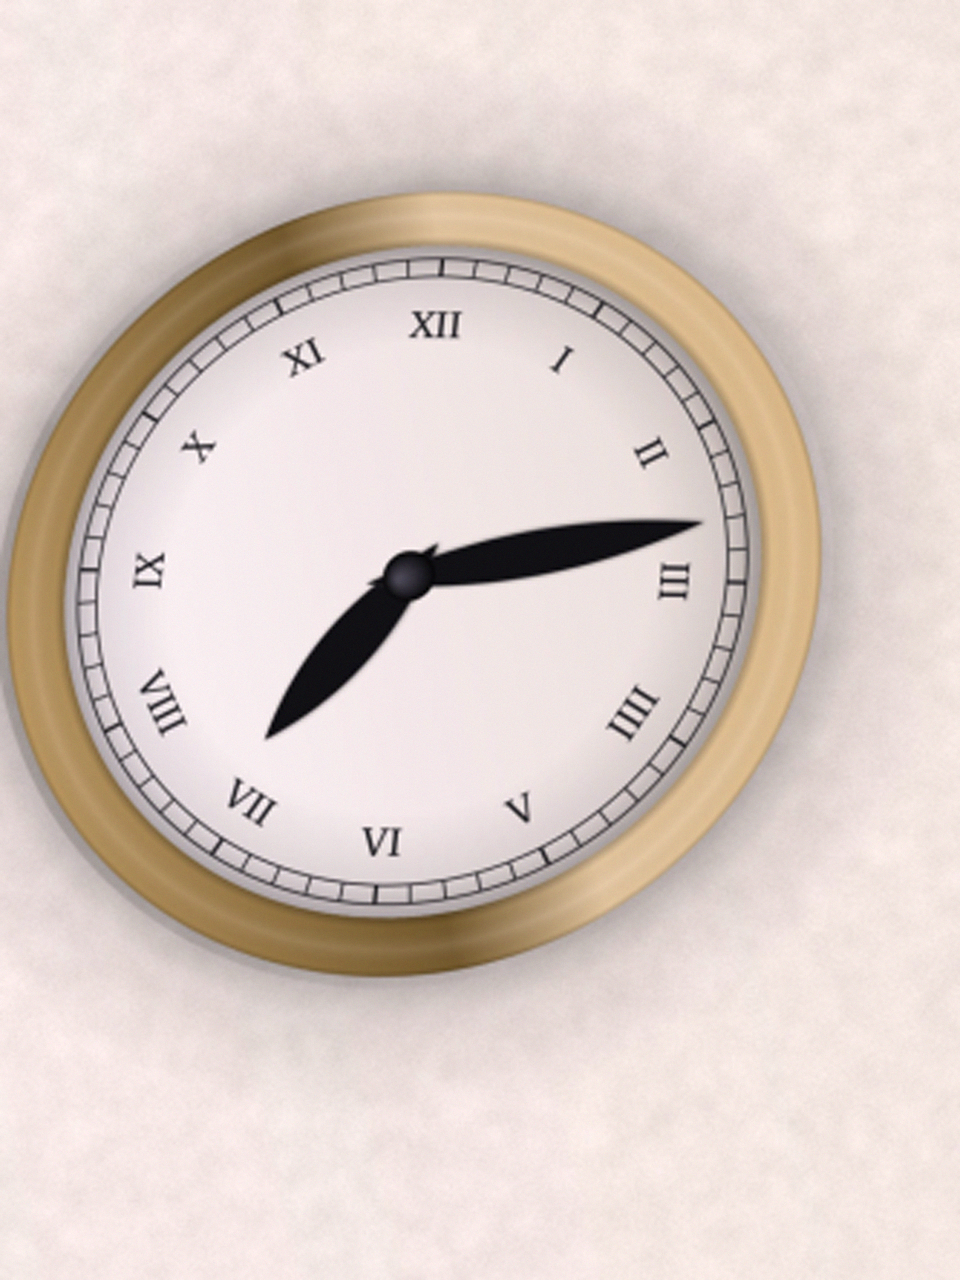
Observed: 7.13
